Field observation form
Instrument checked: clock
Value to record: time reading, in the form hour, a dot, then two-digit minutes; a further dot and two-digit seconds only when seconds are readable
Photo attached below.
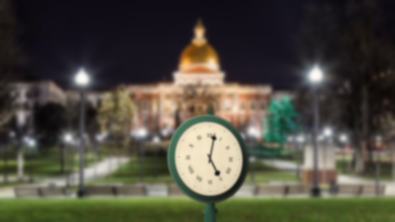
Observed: 5.02
